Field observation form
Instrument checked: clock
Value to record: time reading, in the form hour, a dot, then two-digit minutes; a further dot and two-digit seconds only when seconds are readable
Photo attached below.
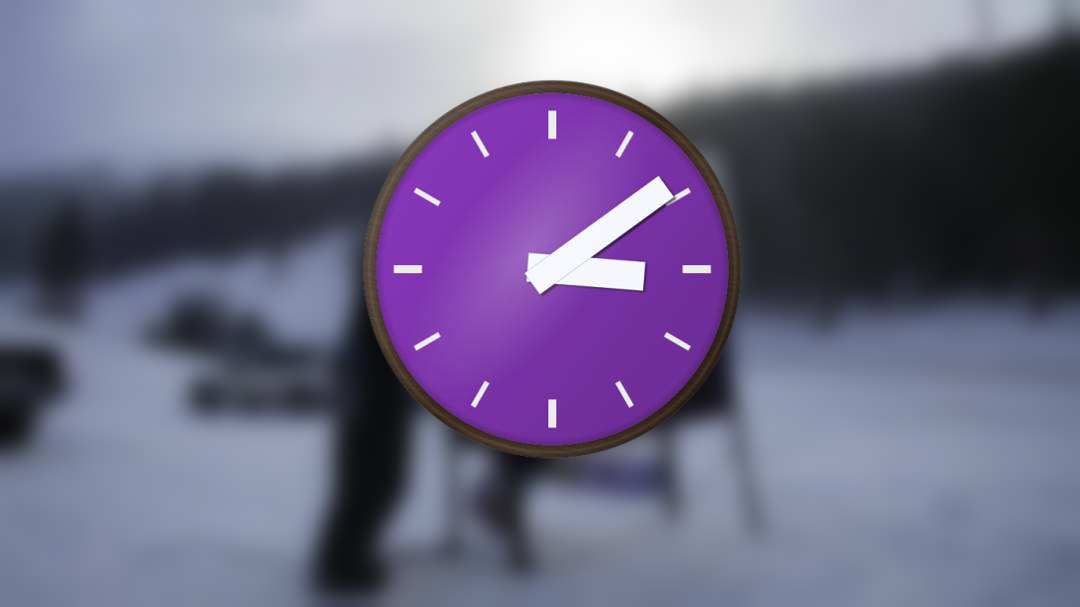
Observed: 3.09
